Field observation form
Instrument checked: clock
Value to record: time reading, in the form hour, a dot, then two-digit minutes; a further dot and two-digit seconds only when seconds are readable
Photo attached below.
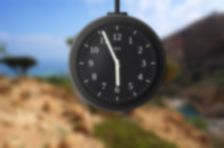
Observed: 5.56
